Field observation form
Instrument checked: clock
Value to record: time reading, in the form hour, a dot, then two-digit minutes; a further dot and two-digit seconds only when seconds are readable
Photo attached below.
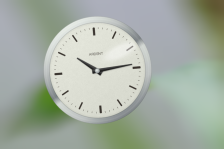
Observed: 10.14
